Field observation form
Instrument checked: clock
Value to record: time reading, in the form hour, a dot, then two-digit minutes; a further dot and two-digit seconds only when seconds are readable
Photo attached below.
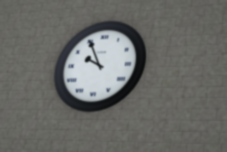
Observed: 9.55
